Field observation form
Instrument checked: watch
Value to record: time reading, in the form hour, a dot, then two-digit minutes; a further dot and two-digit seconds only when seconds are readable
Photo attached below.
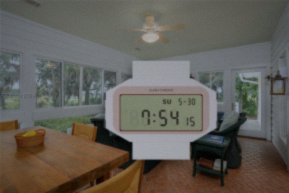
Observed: 7.54.15
